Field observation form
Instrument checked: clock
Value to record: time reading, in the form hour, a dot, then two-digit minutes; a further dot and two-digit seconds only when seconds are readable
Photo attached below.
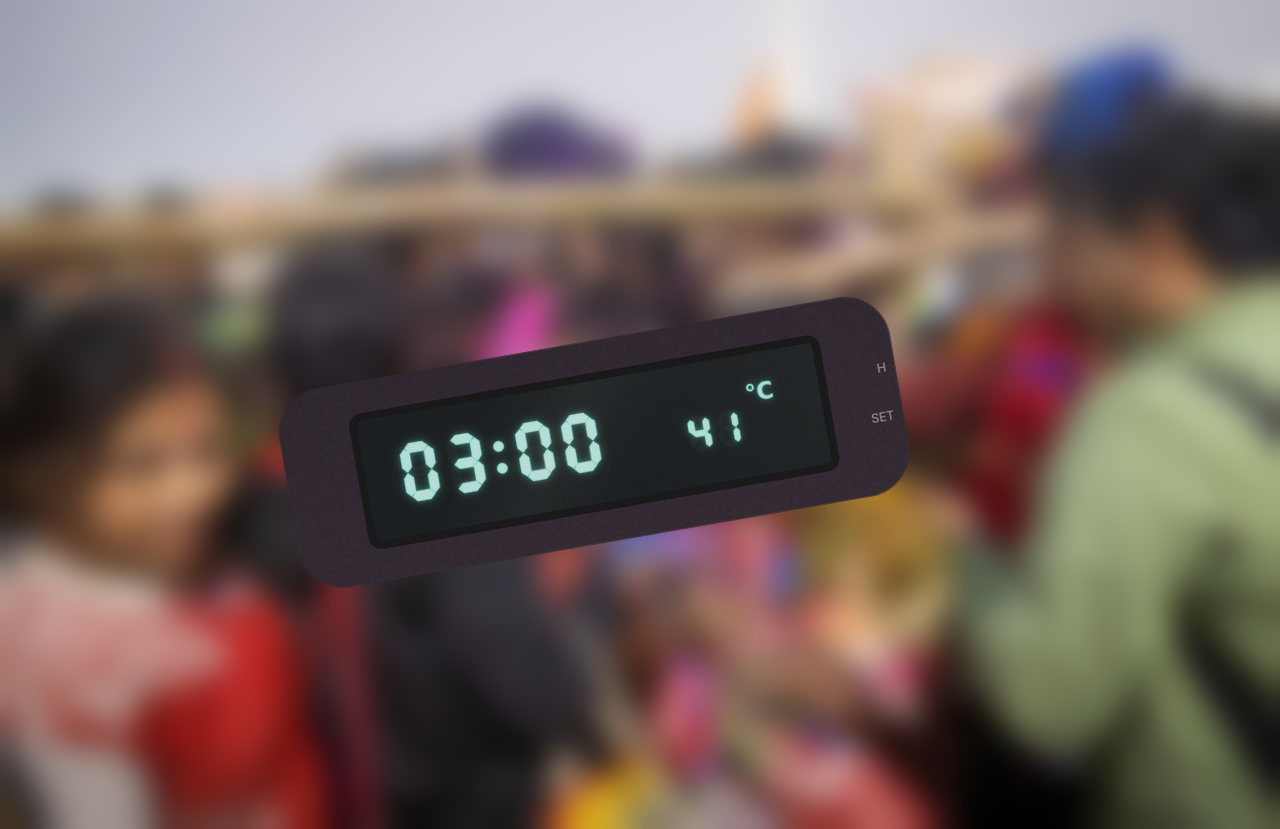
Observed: 3.00
